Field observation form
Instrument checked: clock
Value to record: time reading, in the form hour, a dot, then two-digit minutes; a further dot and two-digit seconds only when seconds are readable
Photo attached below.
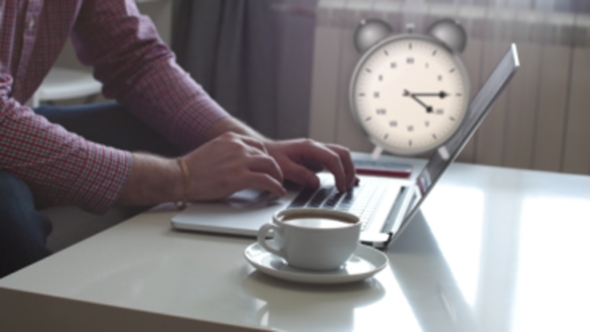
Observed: 4.15
